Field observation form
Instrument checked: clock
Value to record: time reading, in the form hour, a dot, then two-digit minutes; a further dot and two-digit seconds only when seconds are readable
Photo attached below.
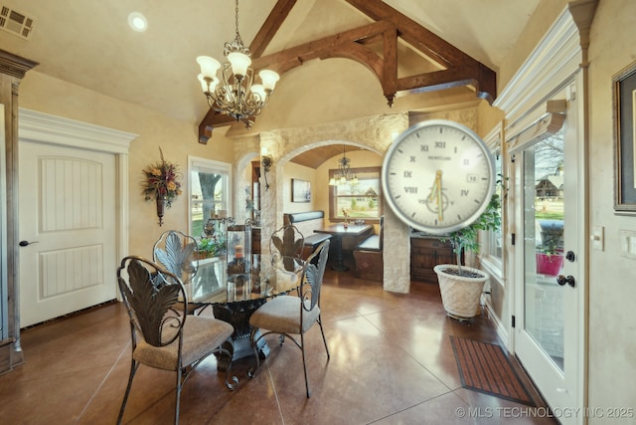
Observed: 6.29
